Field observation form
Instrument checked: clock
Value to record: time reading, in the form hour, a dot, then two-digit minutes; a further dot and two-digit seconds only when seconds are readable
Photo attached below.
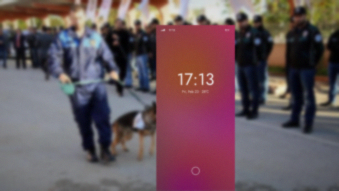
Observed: 17.13
